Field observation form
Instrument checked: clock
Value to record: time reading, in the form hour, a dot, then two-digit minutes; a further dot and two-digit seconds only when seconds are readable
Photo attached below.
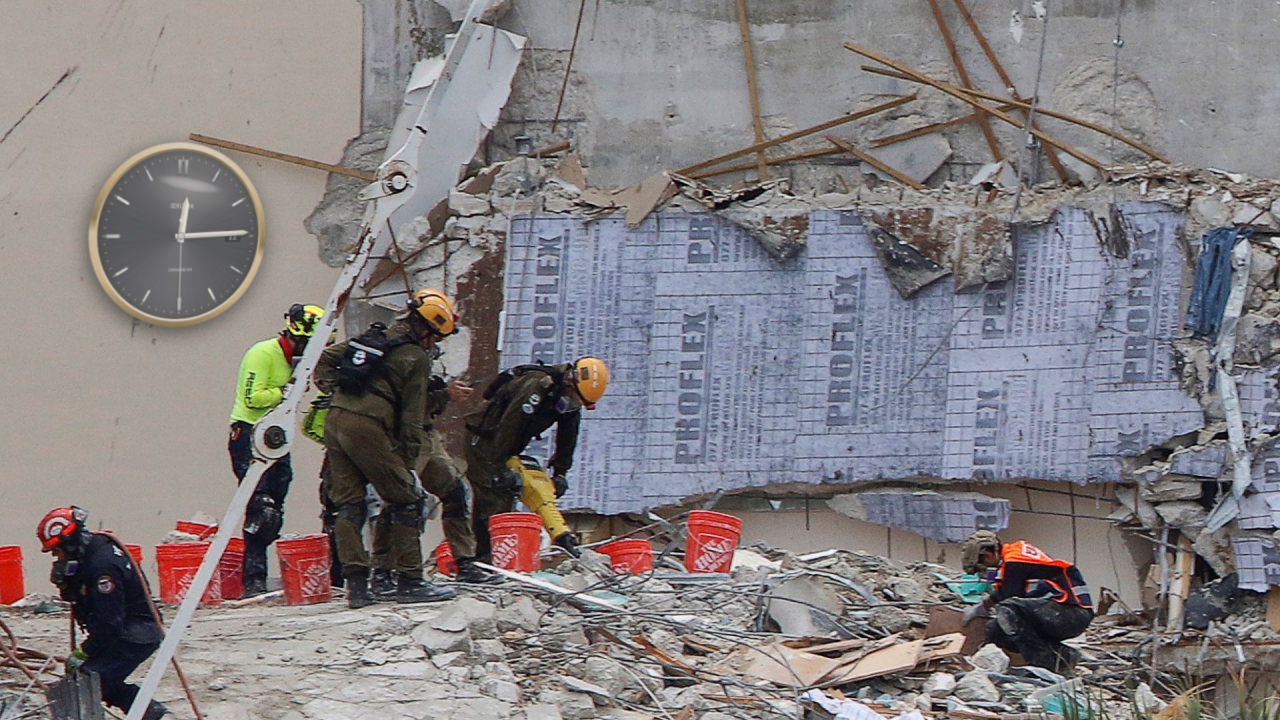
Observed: 12.14.30
